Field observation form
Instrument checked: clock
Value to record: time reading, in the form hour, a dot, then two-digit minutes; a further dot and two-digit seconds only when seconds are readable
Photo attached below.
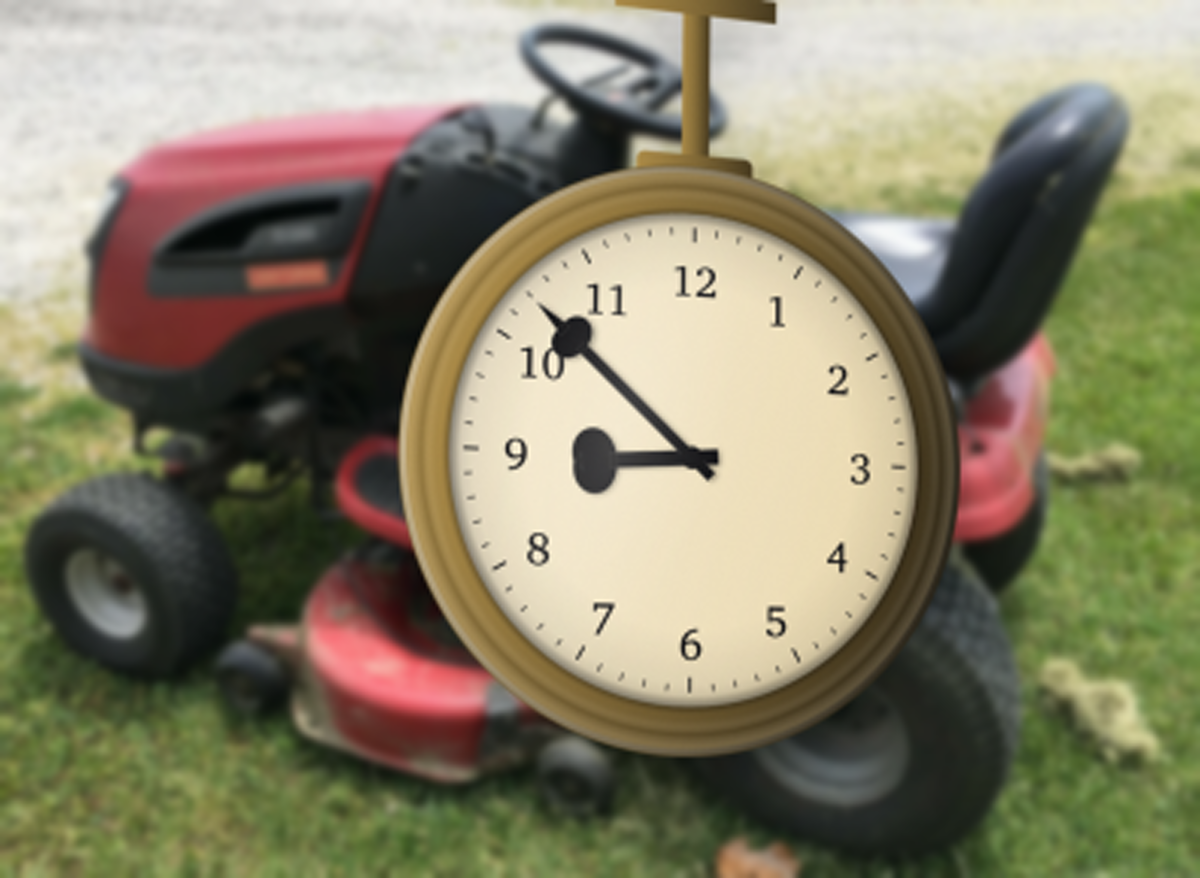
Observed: 8.52
